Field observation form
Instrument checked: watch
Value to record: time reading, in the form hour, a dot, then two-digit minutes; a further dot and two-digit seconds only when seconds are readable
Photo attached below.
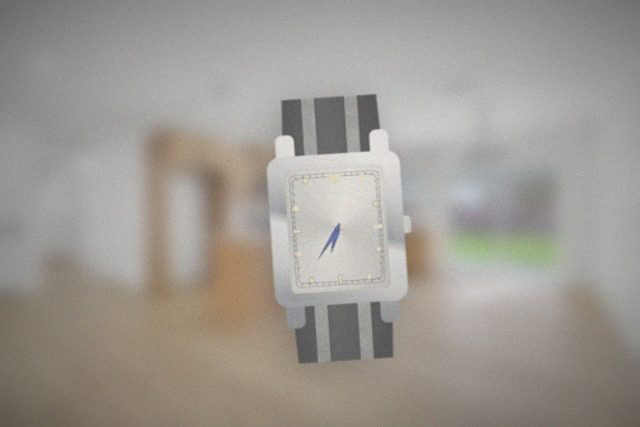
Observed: 6.36
